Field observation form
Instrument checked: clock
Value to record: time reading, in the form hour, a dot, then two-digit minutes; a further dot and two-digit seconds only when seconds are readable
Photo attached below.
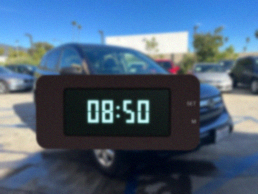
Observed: 8.50
